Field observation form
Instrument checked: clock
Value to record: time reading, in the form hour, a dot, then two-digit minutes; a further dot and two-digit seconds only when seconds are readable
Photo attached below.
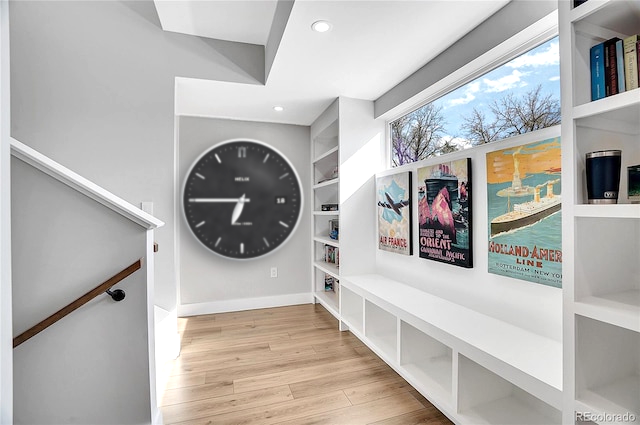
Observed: 6.45
